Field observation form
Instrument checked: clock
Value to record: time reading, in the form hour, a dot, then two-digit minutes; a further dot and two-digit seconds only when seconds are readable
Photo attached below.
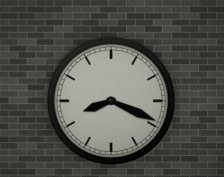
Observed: 8.19
